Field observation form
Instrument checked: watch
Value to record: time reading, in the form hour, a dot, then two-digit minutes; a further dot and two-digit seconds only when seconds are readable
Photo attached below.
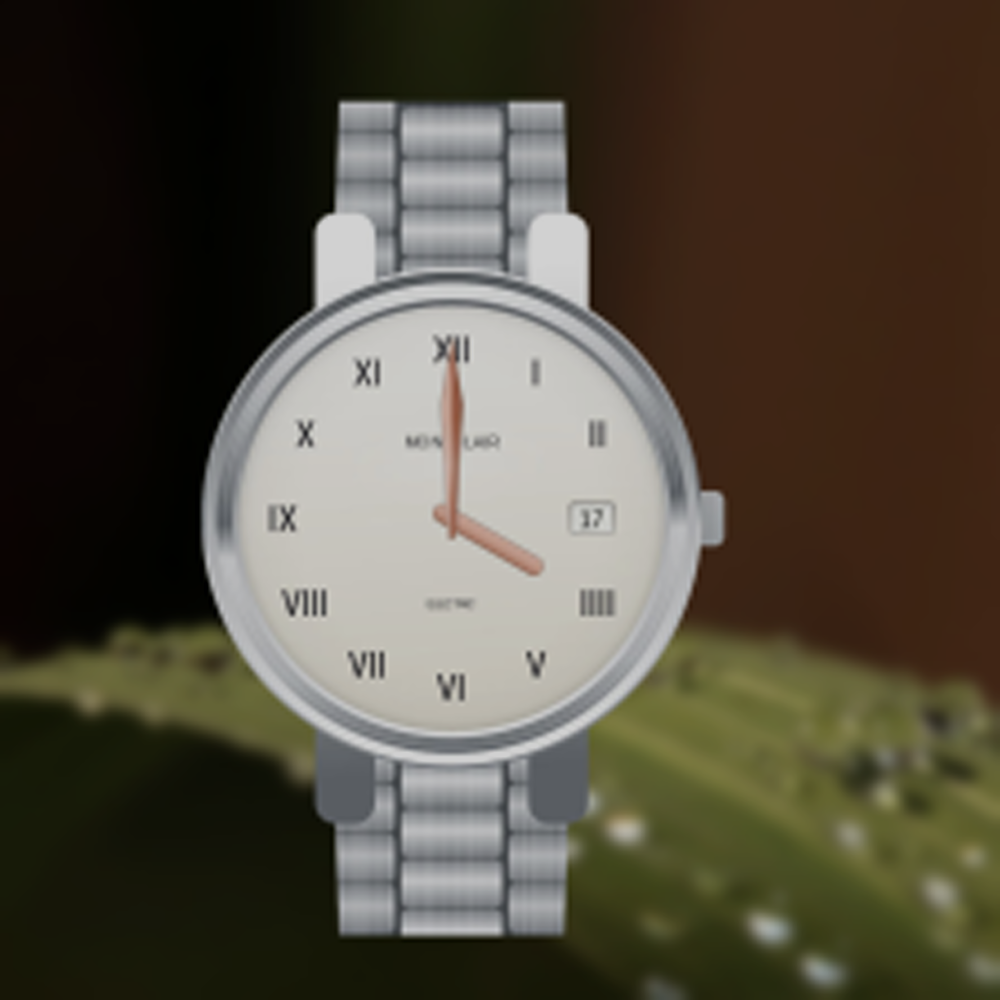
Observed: 4.00
